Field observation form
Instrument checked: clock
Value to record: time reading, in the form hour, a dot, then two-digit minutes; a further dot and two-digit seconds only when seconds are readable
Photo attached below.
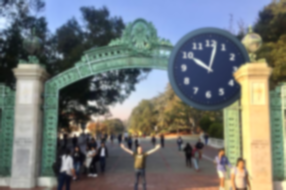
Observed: 10.02
